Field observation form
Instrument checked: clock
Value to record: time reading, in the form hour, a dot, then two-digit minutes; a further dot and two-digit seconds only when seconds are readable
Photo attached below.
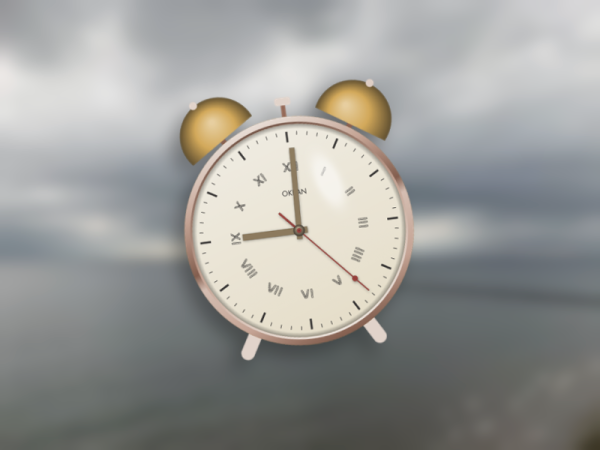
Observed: 9.00.23
